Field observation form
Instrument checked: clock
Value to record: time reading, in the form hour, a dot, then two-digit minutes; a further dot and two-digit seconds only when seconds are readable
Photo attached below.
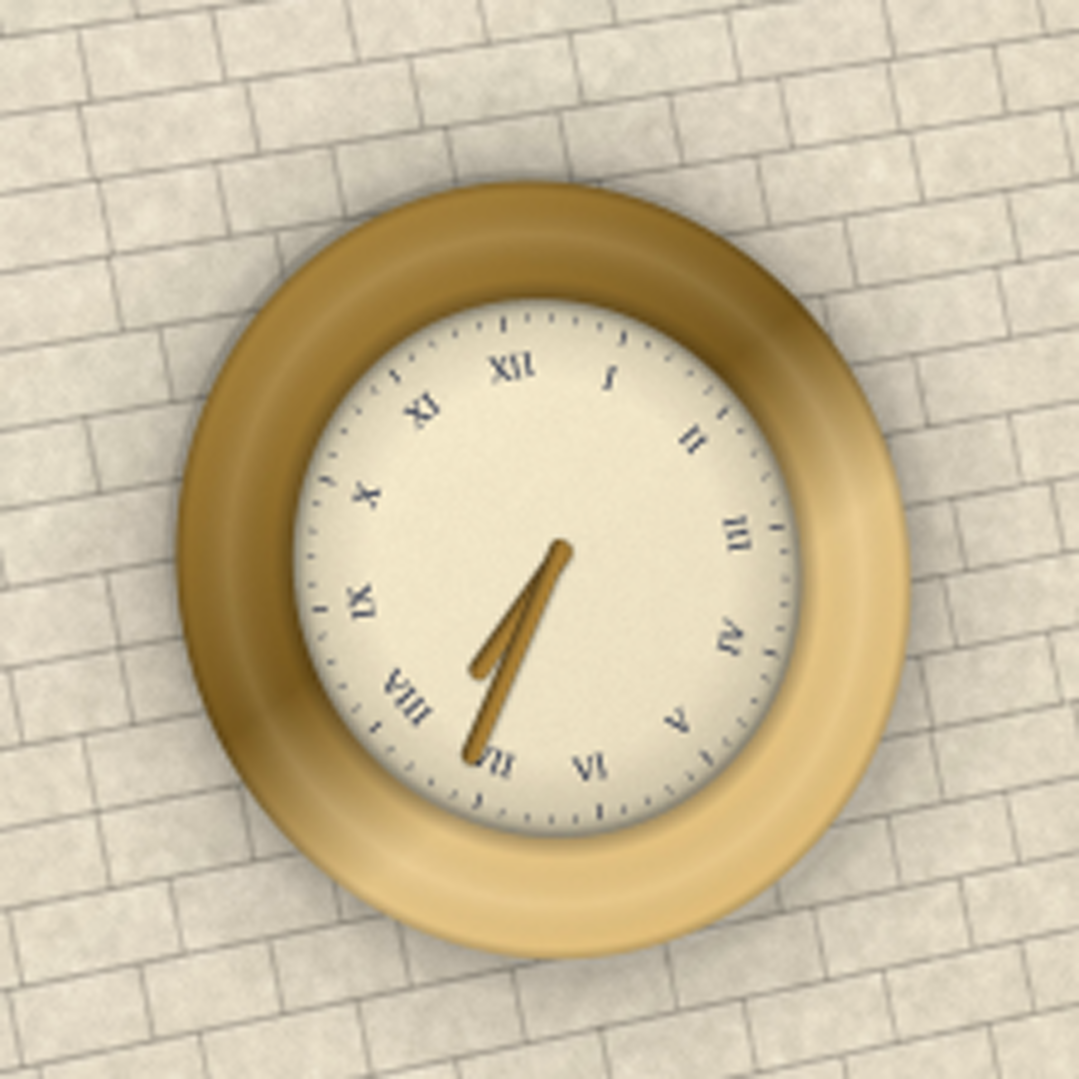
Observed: 7.36
